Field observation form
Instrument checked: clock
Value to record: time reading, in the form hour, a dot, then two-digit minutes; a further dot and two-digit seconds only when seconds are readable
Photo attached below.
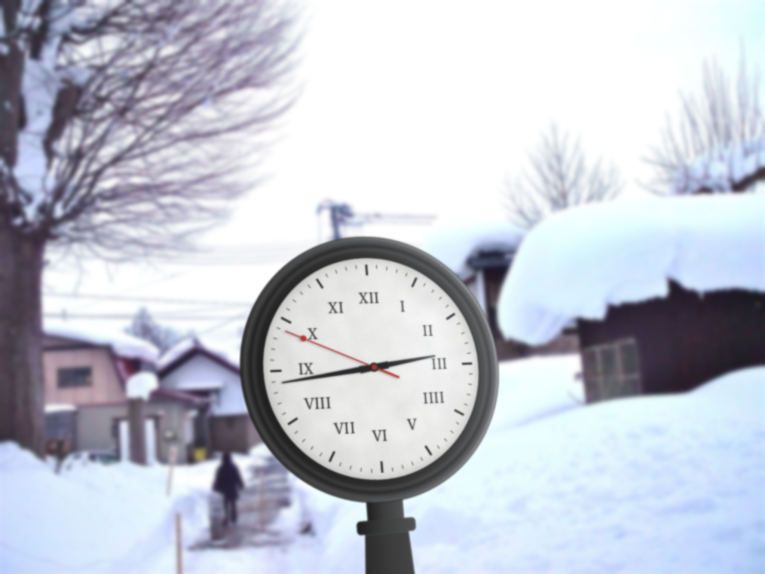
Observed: 2.43.49
